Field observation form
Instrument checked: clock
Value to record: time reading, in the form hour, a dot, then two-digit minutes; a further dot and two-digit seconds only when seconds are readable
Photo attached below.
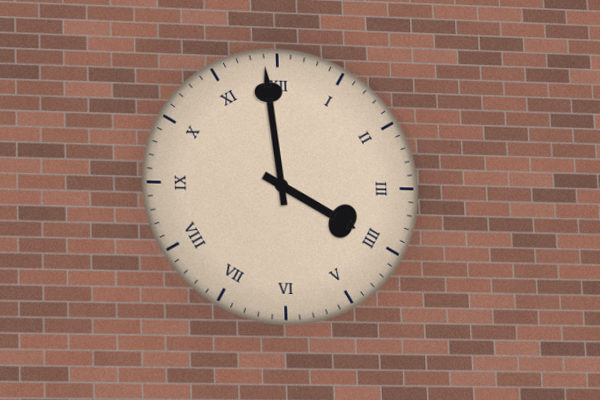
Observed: 3.59
